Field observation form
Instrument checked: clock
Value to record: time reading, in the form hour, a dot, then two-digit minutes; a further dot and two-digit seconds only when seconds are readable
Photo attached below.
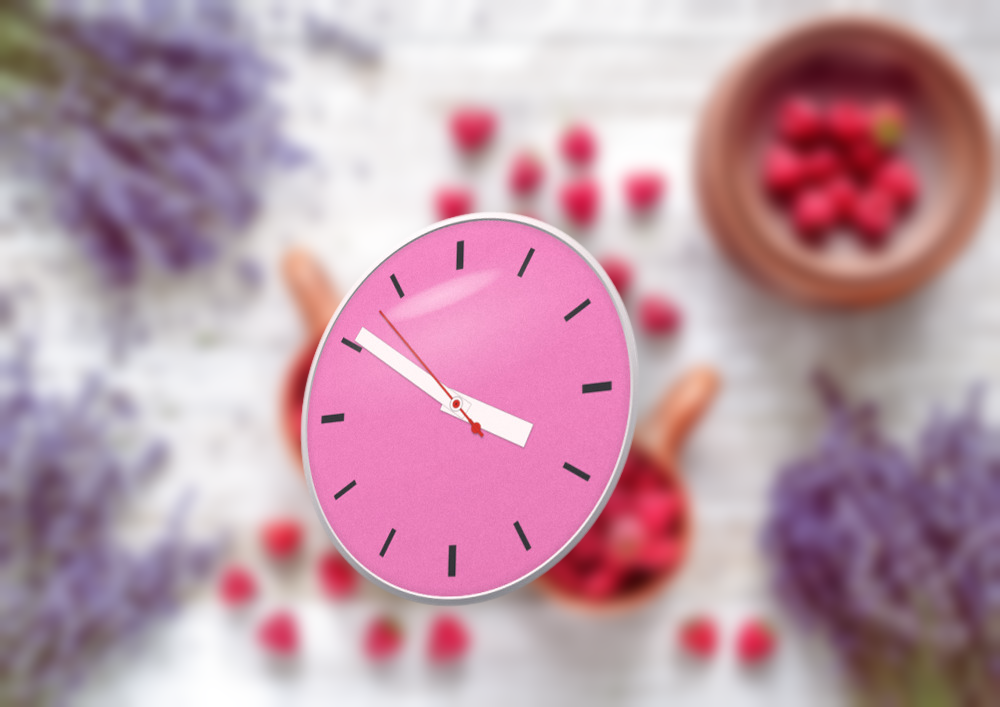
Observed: 3.50.53
